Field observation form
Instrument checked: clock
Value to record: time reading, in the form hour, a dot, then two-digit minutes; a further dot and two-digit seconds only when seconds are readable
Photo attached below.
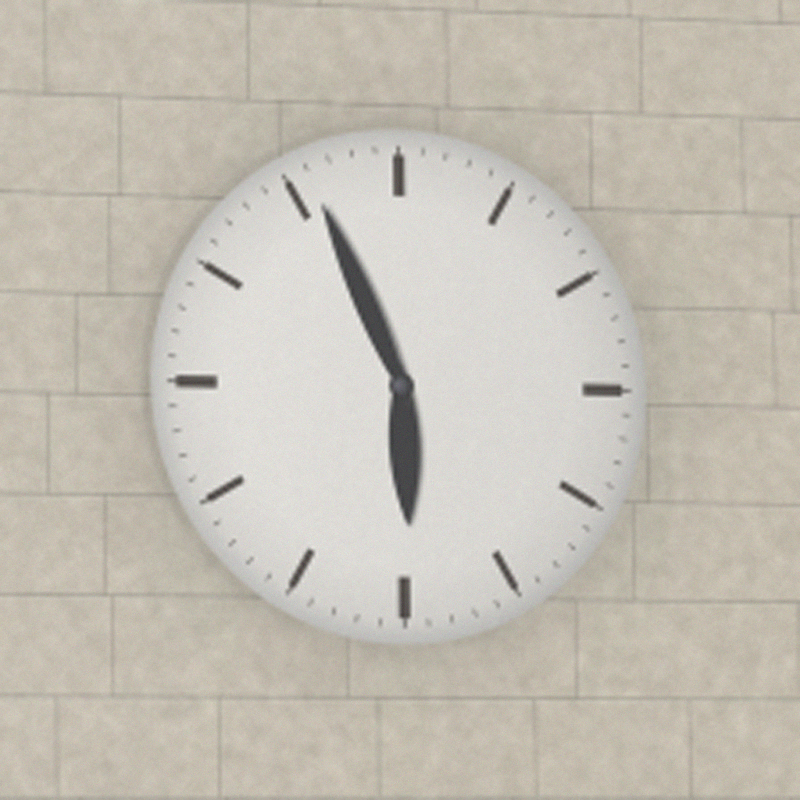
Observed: 5.56
